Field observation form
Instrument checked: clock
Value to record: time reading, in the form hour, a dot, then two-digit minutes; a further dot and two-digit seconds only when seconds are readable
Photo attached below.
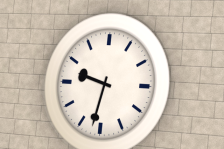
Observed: 9.32
